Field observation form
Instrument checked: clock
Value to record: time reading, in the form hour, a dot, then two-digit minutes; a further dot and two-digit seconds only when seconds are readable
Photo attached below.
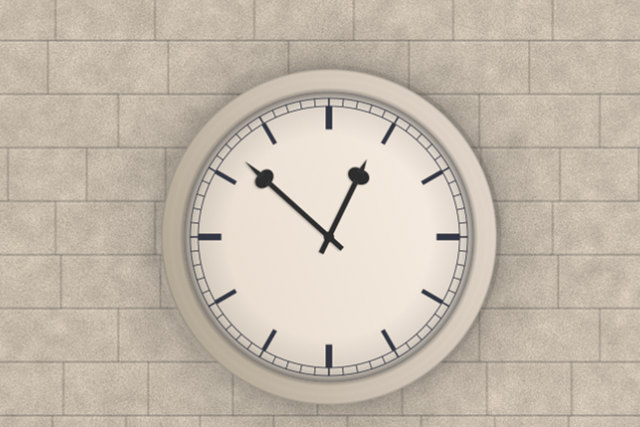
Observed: 12.52
